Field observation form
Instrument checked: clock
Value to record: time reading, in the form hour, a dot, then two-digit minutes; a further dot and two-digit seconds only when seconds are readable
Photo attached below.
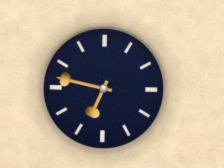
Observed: 6.47
